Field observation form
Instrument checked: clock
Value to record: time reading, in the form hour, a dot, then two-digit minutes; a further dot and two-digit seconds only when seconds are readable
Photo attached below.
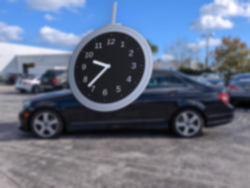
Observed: 9.37
